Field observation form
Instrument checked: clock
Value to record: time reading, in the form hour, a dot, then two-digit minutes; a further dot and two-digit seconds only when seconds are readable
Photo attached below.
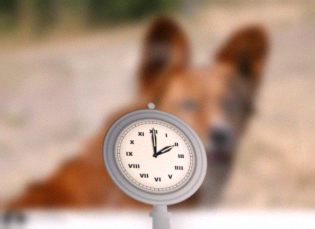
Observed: 2.00
